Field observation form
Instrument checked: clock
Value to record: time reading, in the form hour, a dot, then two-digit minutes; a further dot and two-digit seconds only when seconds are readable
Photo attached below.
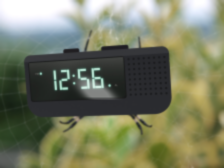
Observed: 12.56
